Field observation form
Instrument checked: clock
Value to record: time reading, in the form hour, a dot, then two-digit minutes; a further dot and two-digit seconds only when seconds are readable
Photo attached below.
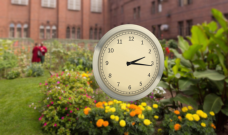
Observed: 2.16
